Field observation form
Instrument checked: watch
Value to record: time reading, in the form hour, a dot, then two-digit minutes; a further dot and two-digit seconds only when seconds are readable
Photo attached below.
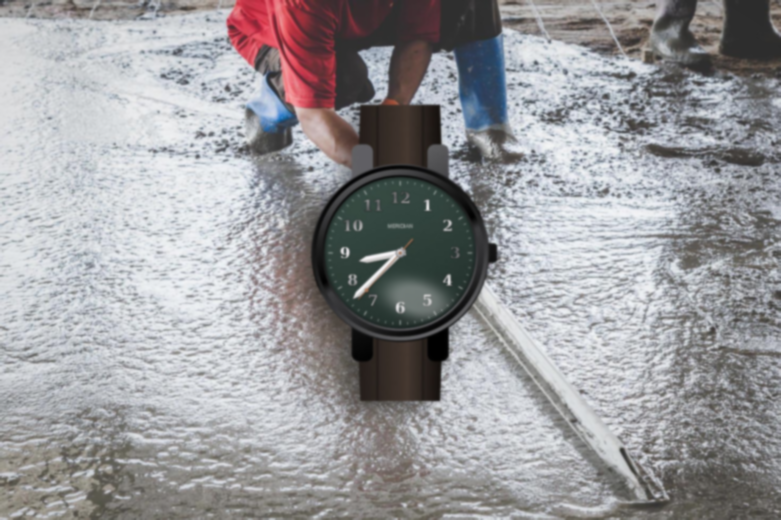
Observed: 8.37.37
